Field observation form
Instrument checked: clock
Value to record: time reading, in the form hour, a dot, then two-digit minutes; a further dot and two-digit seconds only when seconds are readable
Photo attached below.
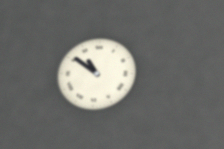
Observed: 10.51
